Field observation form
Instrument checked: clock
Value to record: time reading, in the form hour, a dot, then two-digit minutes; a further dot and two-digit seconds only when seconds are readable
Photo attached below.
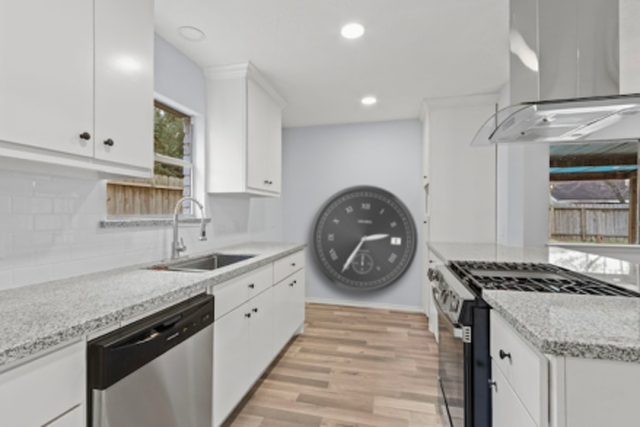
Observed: 2.35
